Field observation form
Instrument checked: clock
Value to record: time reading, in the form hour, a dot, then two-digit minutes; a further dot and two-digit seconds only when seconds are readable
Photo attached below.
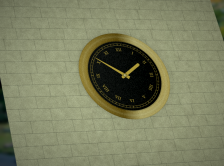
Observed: 1.51
